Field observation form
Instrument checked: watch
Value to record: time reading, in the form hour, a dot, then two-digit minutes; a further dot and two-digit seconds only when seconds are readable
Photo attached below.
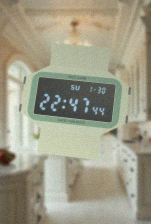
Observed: 22.47.44
